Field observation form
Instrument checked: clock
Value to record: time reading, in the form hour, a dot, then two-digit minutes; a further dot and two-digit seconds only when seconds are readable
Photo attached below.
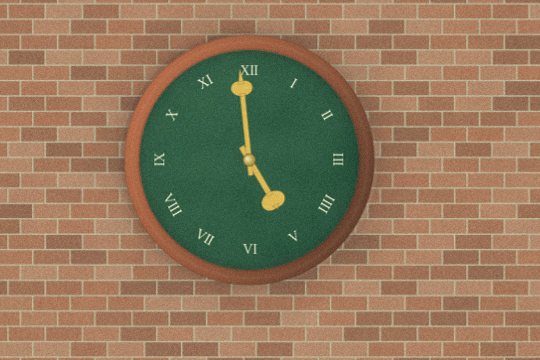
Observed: 4.59
